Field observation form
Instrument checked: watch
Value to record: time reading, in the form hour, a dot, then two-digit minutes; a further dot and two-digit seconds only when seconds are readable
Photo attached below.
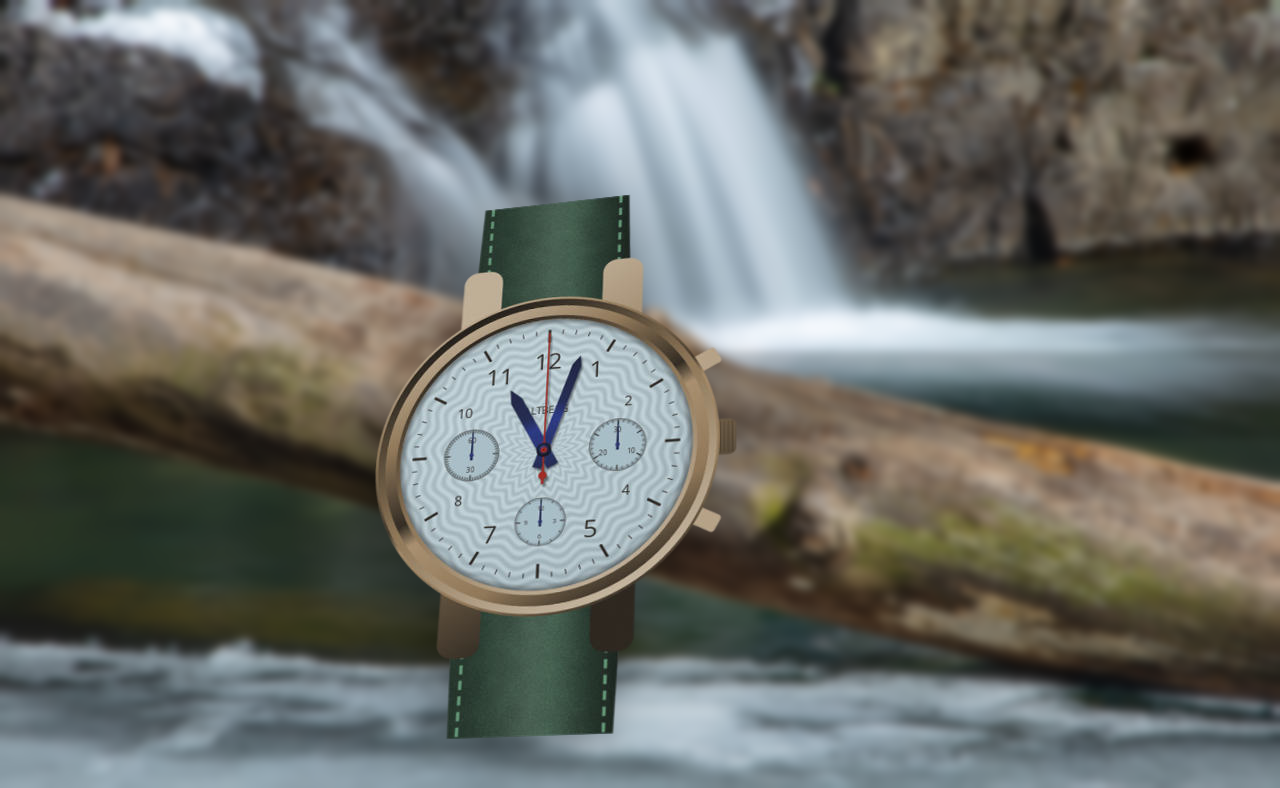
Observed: 11.03
